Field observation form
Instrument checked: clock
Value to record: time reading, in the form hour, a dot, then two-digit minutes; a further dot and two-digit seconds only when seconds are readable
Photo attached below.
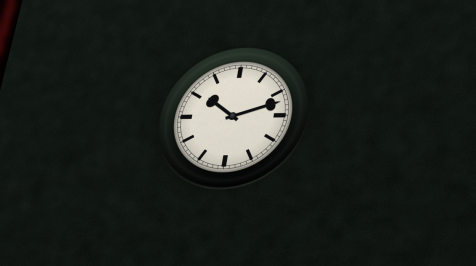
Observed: 10.12
